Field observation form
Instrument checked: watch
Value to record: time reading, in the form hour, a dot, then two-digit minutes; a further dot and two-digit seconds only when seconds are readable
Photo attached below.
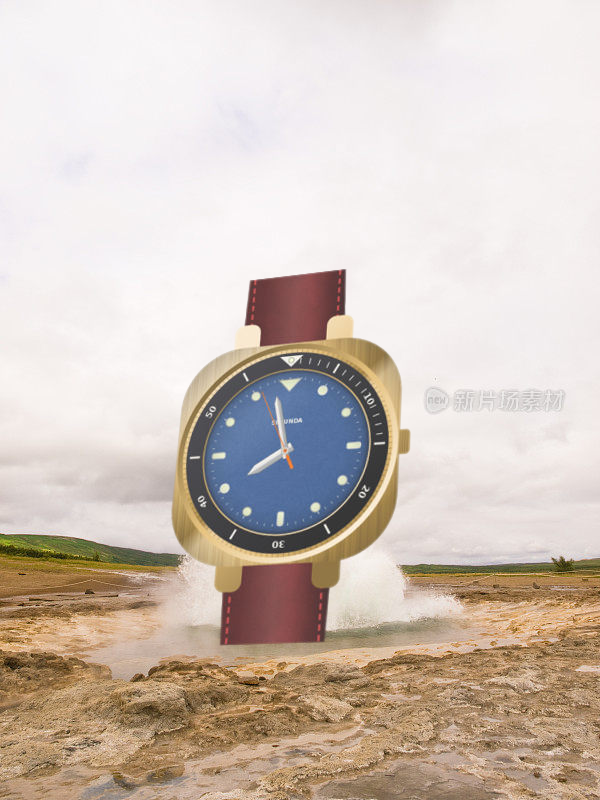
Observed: 7.57.56
